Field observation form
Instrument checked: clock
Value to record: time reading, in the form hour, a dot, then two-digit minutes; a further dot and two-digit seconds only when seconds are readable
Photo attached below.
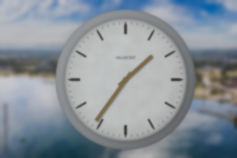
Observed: 1.36
